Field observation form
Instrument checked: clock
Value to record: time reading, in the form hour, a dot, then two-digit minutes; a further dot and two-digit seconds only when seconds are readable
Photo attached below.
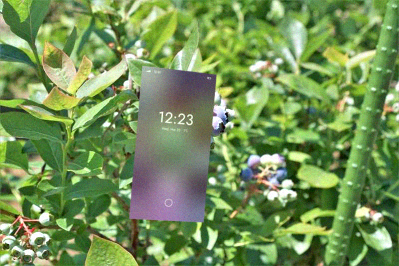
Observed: 12.23
